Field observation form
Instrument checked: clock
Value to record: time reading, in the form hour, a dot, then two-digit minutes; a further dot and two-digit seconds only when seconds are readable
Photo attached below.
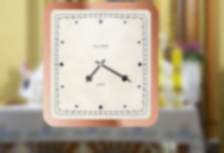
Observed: 7.20
